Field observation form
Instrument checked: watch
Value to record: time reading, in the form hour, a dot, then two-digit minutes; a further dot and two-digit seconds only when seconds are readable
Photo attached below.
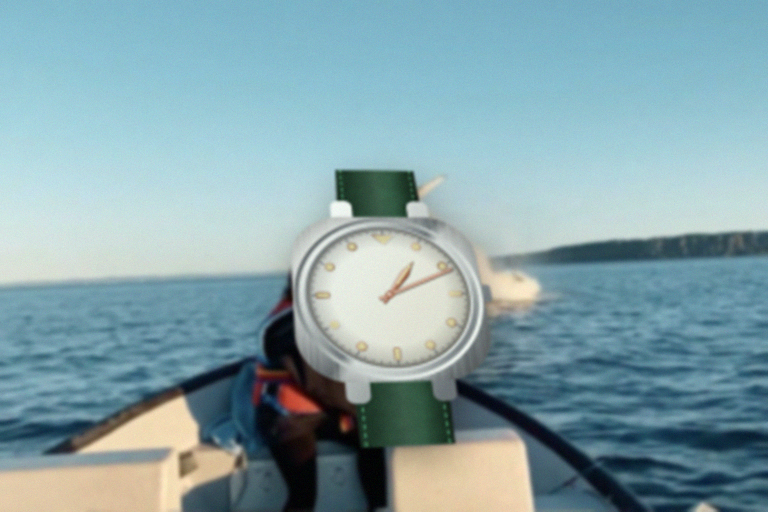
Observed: 1.11
